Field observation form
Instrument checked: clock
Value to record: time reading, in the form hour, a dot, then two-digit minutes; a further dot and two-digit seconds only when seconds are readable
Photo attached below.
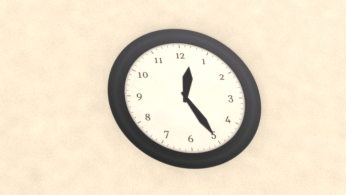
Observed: 12.25
